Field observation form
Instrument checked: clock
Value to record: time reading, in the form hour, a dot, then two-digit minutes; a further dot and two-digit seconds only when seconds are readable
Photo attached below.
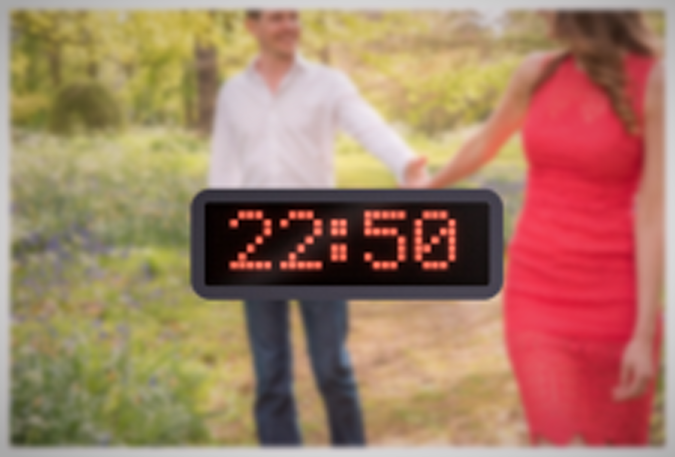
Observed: 22.50
